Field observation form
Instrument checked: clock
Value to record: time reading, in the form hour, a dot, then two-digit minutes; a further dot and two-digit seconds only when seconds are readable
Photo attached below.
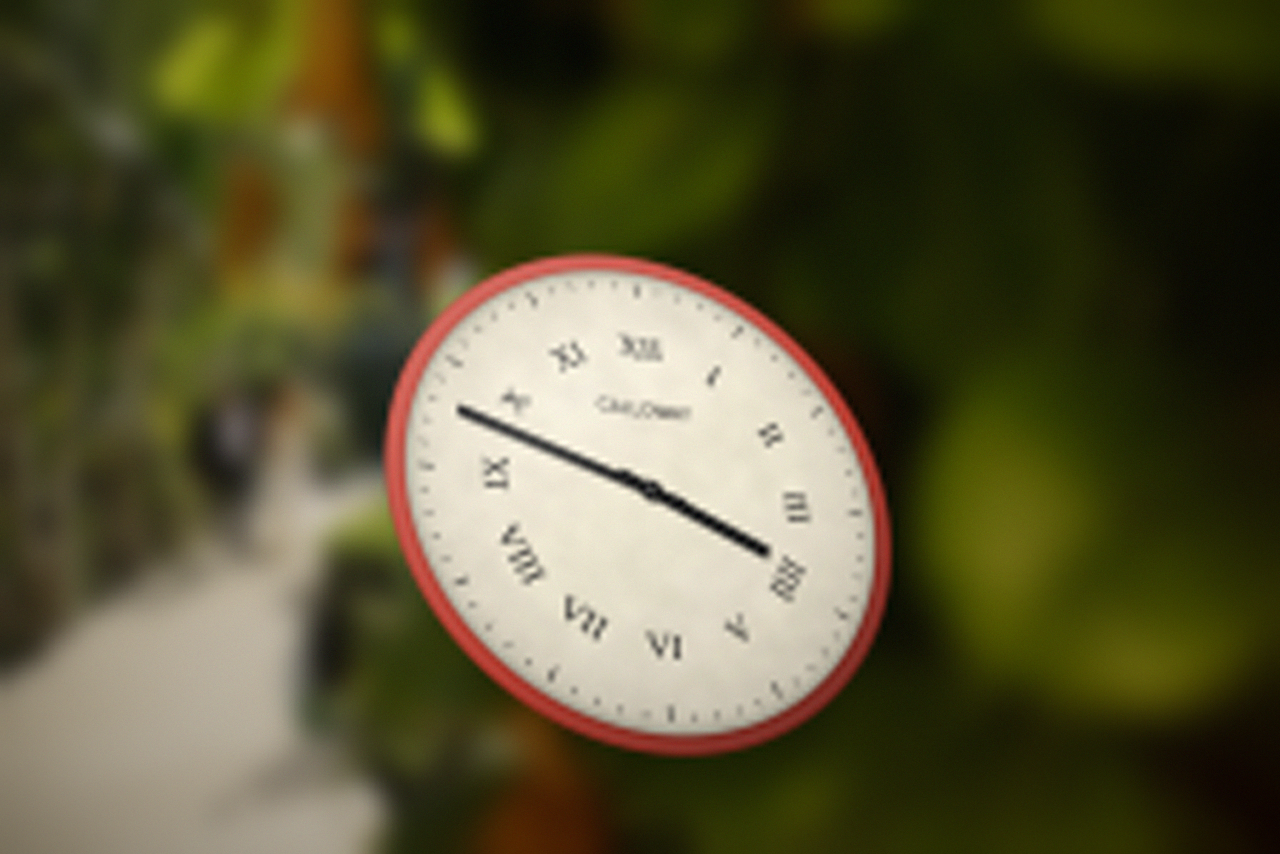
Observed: 3.48
